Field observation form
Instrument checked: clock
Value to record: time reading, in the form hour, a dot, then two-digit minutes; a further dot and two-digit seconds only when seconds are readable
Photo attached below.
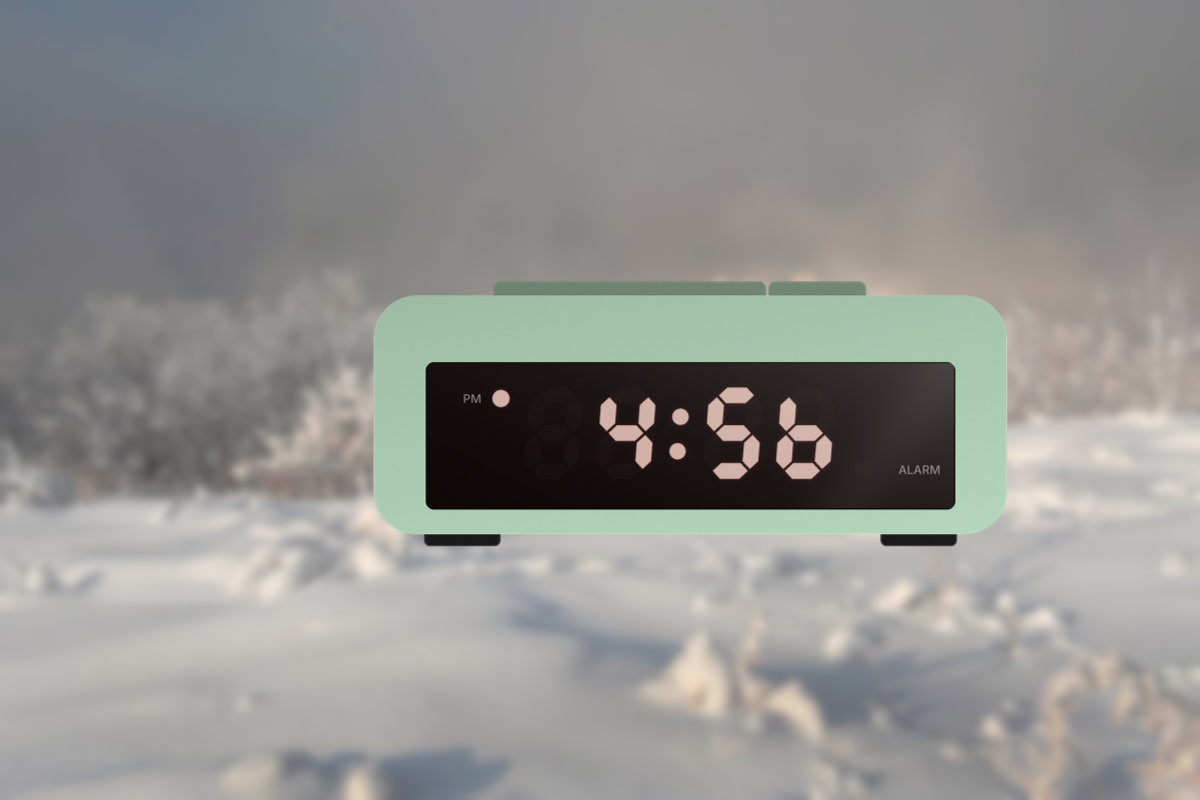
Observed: 4.56
